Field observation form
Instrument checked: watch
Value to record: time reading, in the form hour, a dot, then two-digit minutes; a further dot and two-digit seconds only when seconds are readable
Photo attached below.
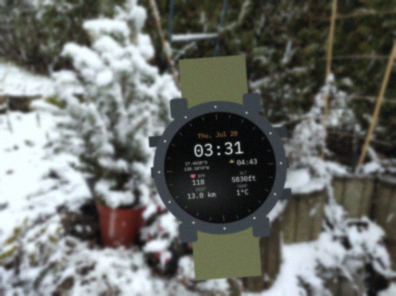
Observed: 3.31
